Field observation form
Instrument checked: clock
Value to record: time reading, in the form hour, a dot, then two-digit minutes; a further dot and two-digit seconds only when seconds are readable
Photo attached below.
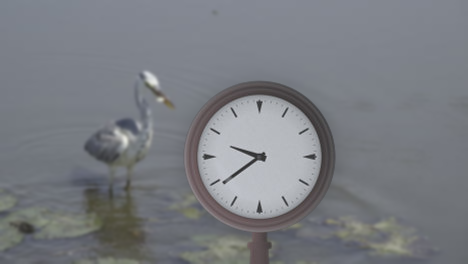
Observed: 9.39
